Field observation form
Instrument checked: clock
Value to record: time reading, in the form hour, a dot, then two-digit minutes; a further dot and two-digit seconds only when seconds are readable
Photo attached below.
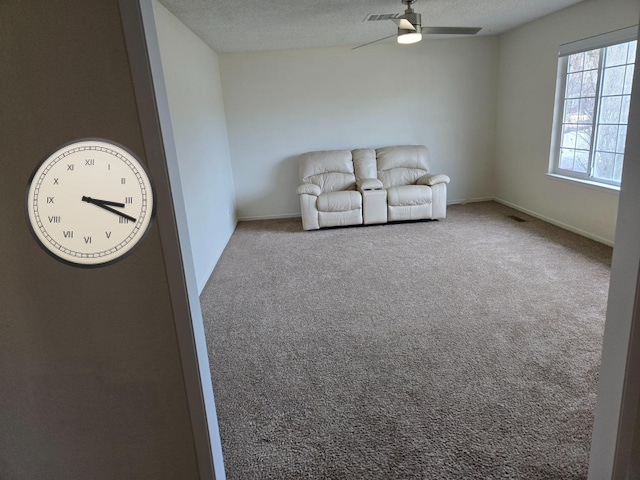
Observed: 3.19
